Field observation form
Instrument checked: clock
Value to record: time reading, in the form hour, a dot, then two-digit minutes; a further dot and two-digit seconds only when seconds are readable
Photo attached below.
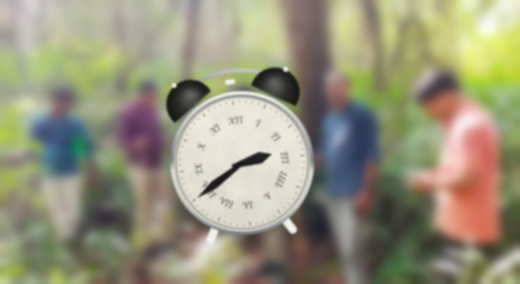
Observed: 2.40
